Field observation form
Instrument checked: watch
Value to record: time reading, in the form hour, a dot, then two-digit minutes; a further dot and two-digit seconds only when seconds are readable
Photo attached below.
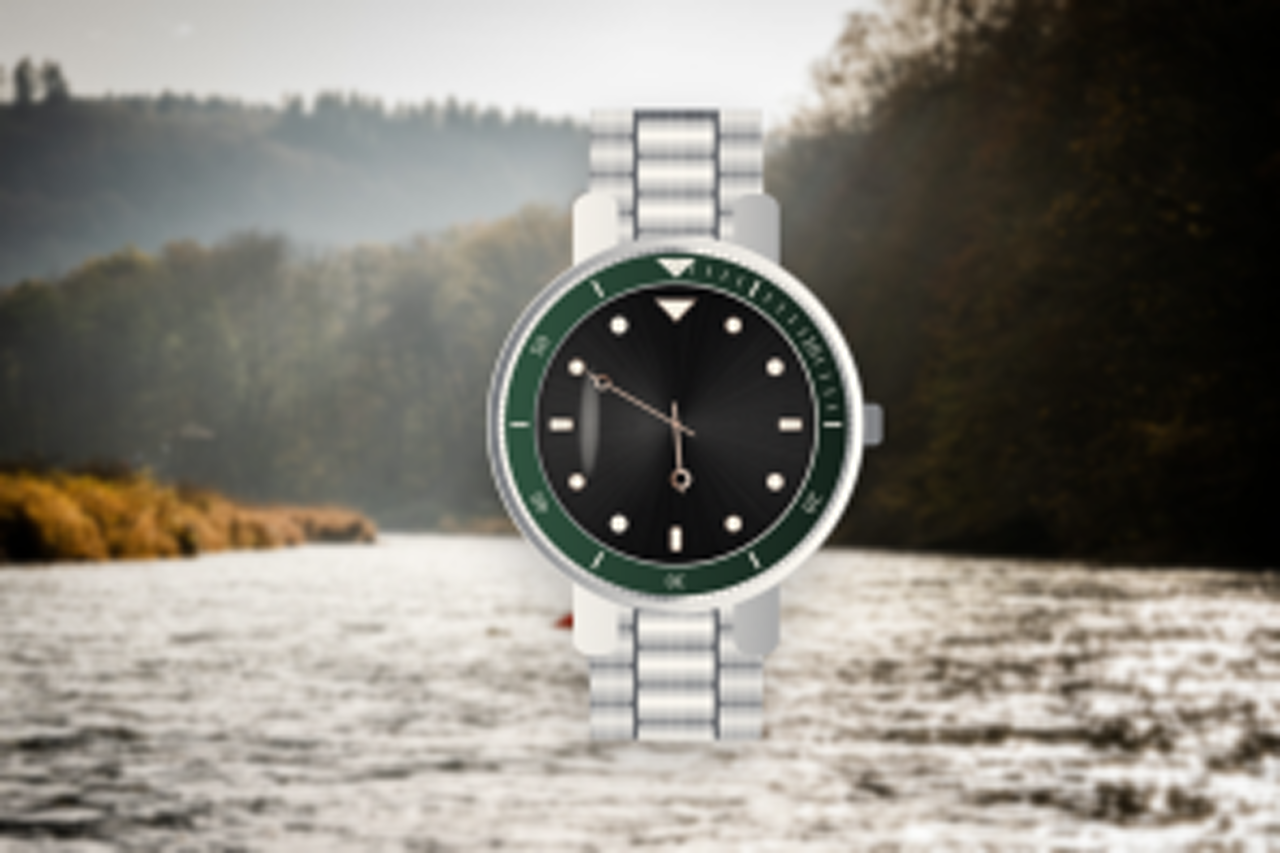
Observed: 5.50
